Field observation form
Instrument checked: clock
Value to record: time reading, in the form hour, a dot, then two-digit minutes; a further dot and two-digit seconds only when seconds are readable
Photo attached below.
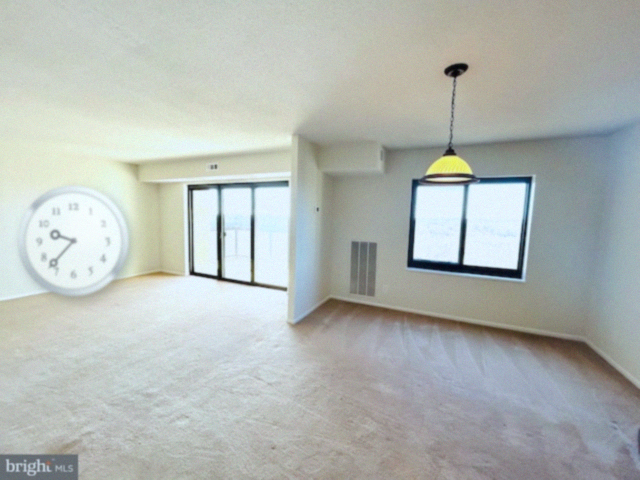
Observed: 9.37
